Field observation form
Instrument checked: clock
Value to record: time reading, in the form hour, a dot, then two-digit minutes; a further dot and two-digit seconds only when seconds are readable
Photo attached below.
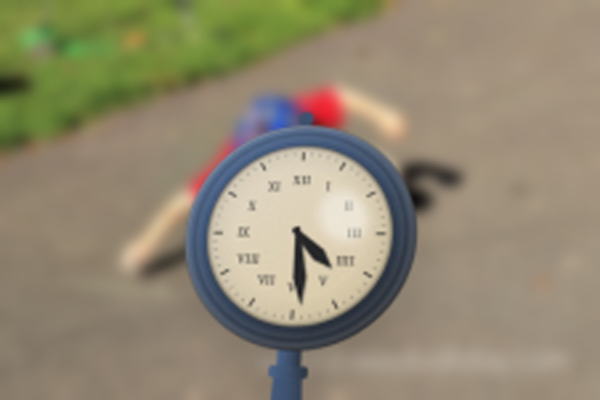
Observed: 4.29
